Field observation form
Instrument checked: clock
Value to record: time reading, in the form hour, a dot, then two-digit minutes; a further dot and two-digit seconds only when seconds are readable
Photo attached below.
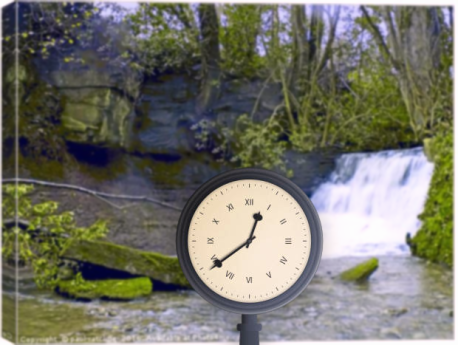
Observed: 12.39
